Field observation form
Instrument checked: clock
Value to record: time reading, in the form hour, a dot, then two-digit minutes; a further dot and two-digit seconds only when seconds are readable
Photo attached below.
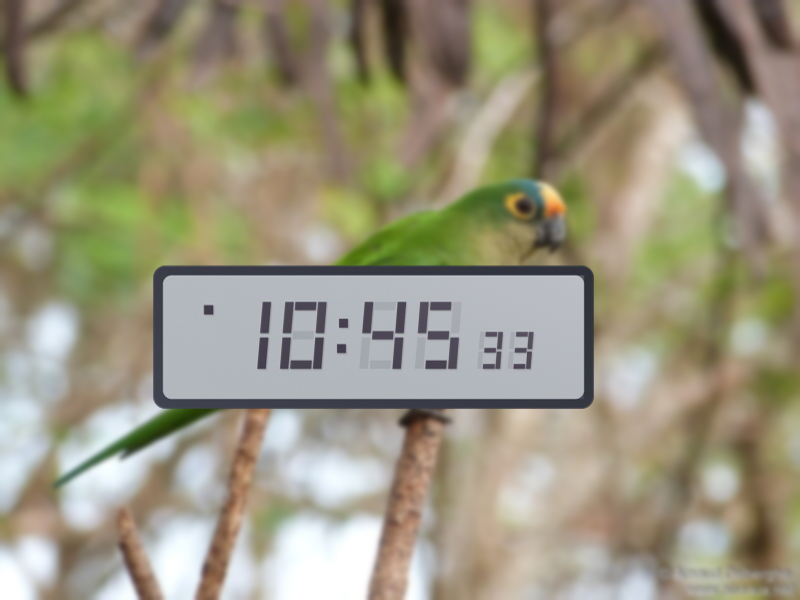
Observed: 10.45.33
